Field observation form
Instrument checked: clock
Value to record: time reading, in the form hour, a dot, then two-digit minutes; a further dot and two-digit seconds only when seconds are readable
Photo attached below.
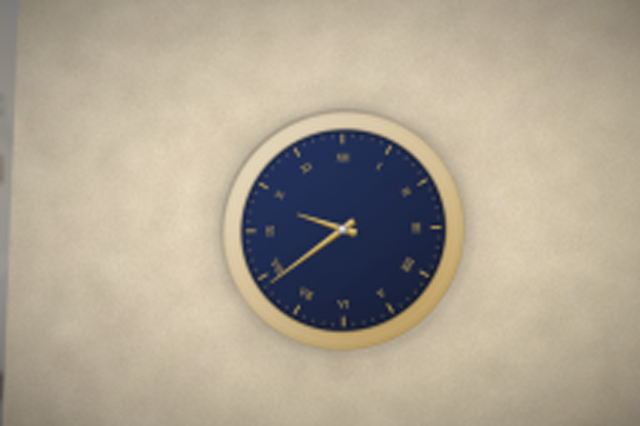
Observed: 9.39
